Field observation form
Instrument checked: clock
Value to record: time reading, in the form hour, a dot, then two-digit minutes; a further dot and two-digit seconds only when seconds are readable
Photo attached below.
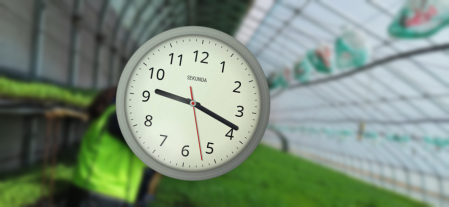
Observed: 9.18.27
